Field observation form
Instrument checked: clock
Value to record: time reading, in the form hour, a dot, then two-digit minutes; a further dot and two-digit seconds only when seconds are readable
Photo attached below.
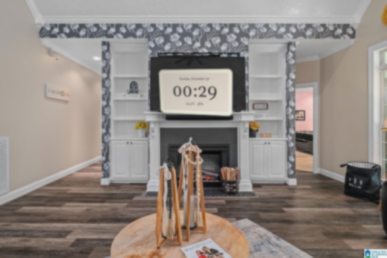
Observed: 0.29
